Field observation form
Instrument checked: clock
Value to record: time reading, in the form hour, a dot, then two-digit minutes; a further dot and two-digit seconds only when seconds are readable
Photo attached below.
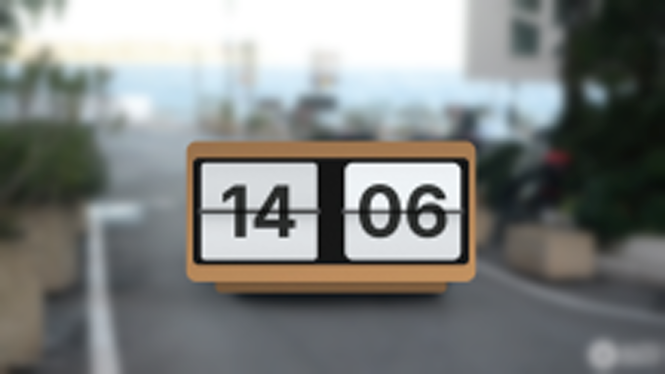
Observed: 14.06
